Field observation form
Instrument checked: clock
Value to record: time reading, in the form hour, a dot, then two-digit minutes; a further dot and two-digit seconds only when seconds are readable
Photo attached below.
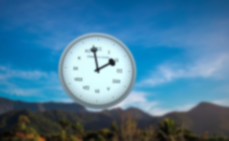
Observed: 1.58
